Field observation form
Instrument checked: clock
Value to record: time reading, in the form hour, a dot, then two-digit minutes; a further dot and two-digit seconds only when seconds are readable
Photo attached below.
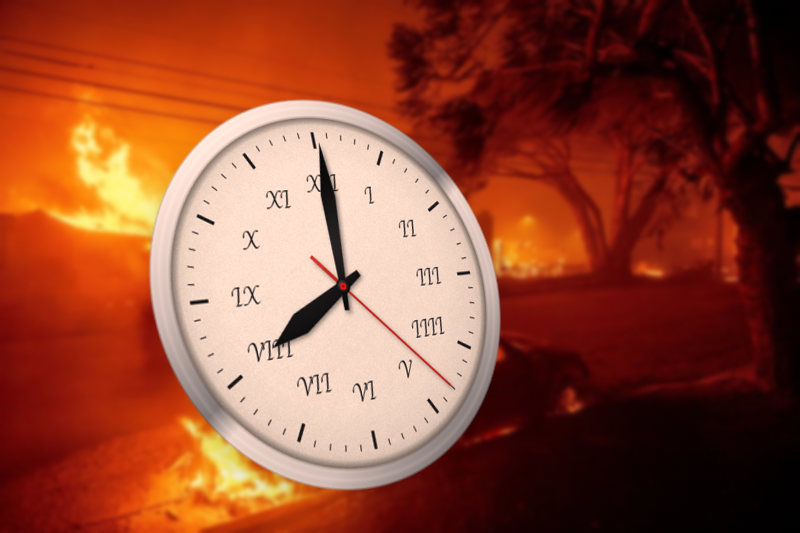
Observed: 8.00.23
